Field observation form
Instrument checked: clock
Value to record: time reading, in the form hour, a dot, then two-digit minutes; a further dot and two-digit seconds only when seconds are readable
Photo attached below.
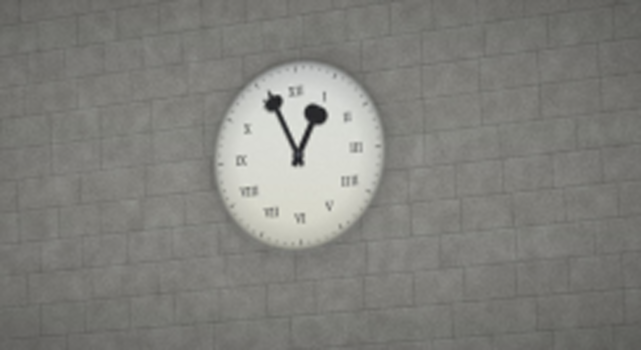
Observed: 12.56
